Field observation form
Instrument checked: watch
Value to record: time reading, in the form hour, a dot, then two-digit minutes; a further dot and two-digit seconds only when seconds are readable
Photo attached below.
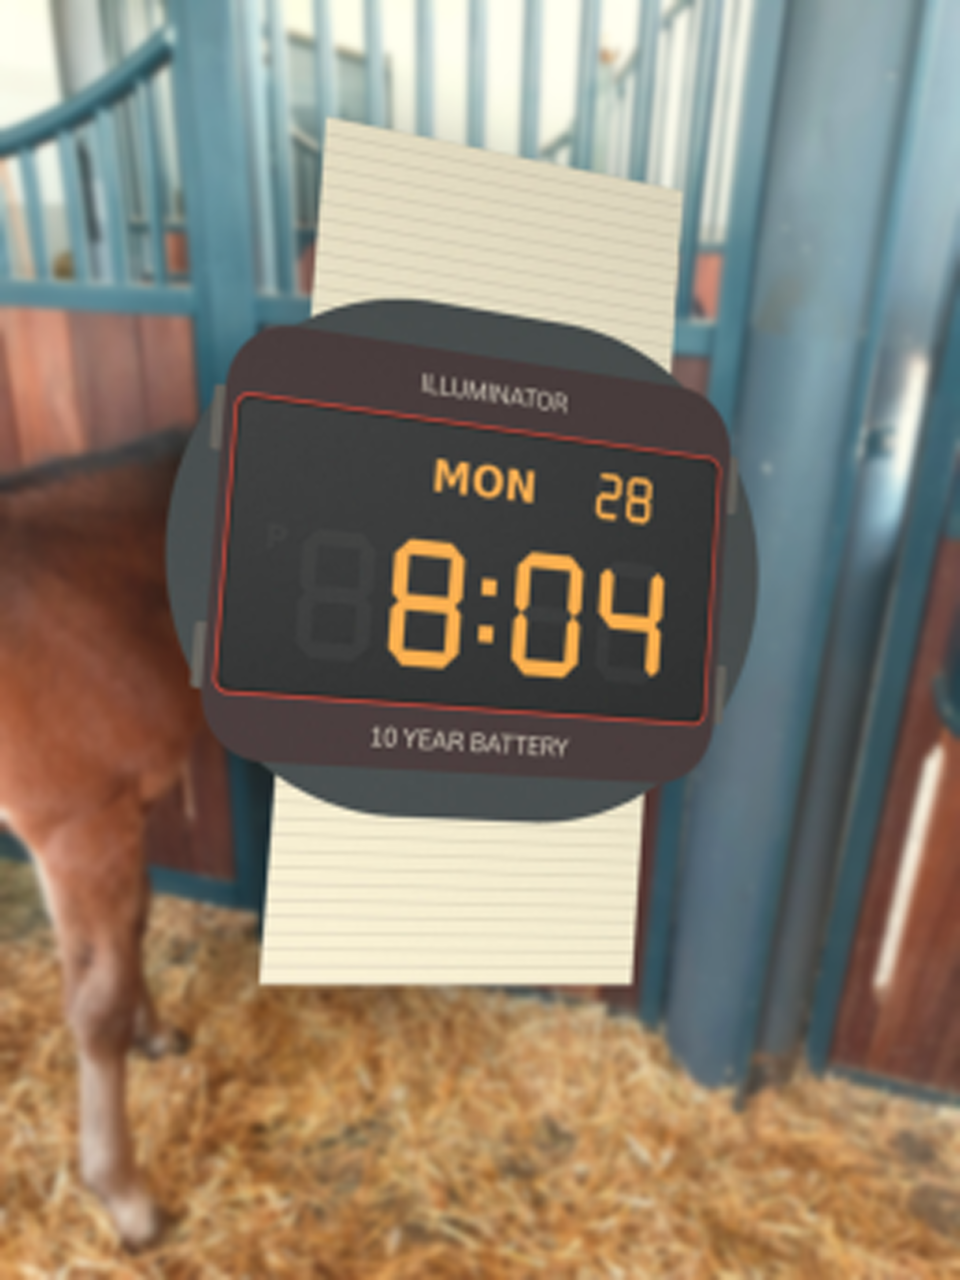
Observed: 8.04
